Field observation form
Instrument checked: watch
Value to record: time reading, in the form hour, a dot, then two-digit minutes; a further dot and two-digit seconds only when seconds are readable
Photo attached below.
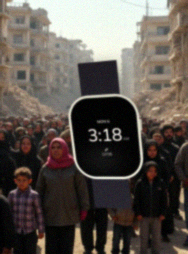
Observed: 3.18
